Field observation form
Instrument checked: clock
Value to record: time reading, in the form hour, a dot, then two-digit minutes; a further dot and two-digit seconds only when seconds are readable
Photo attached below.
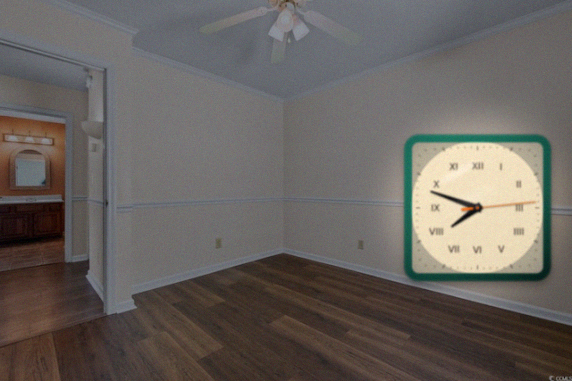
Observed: 7.48.14
